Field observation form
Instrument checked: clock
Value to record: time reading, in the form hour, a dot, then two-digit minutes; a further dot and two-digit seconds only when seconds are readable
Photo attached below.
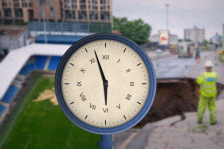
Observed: 5.57
